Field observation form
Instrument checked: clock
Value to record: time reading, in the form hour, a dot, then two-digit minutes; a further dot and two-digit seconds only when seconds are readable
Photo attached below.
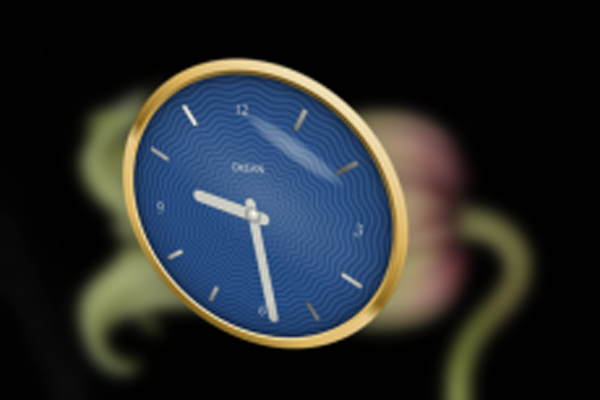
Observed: 9.29
